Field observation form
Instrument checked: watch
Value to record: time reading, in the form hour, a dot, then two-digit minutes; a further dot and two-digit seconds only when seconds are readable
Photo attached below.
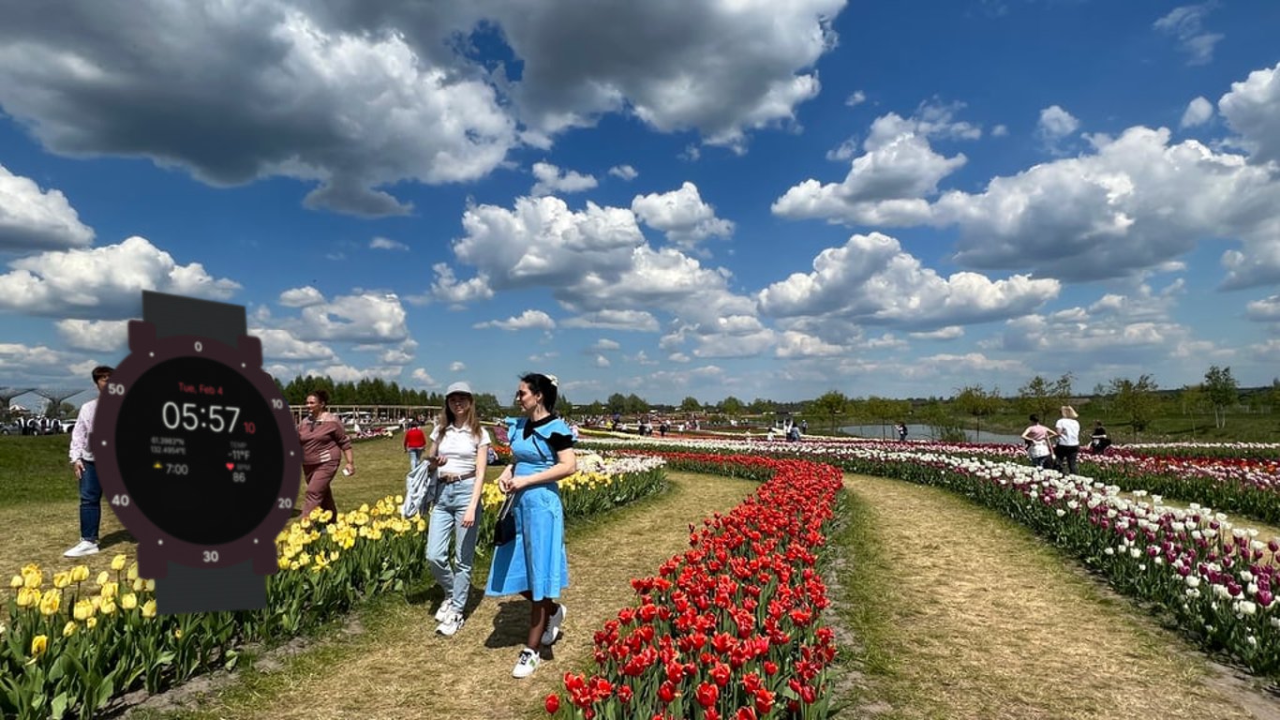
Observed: 5.57.10
